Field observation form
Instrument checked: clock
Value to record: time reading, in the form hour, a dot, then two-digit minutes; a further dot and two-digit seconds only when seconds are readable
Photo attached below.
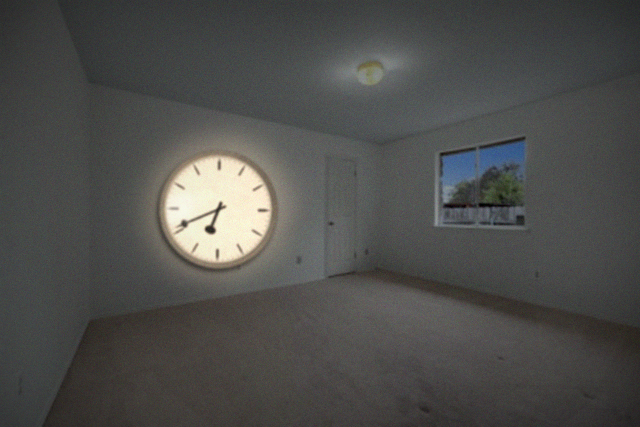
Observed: 6.41
